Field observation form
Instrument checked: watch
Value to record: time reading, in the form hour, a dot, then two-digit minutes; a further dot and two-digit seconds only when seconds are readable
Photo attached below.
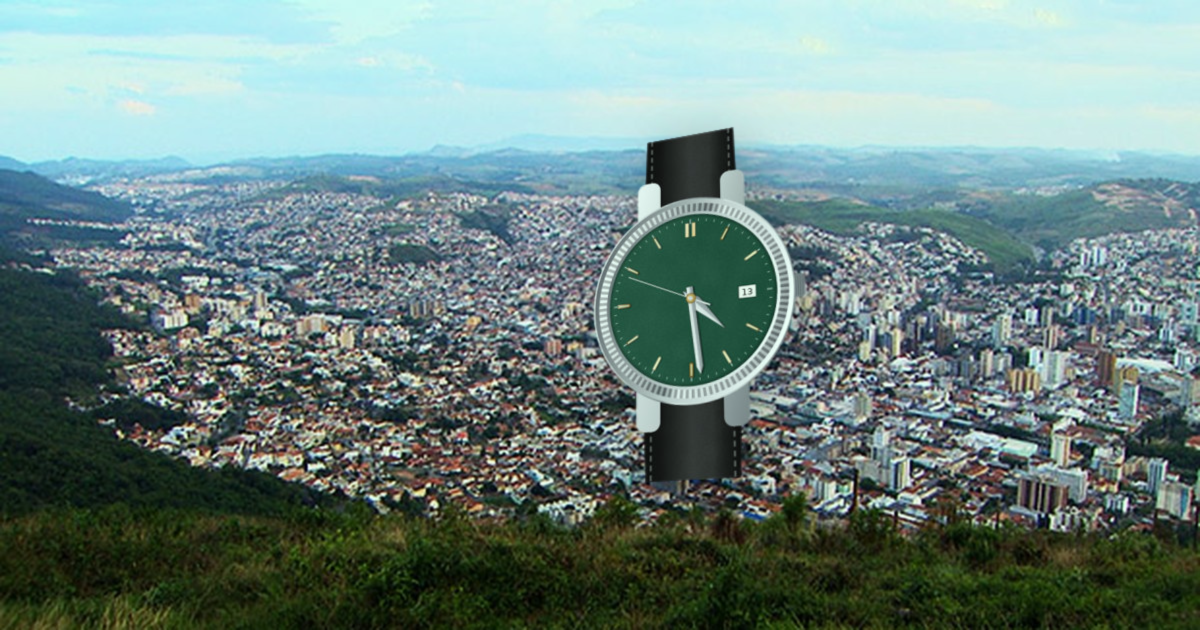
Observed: 4.28.49
